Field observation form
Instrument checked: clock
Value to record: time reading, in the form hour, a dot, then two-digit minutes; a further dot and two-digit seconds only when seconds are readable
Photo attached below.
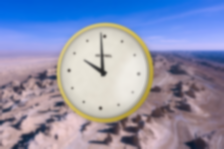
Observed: 9.59
